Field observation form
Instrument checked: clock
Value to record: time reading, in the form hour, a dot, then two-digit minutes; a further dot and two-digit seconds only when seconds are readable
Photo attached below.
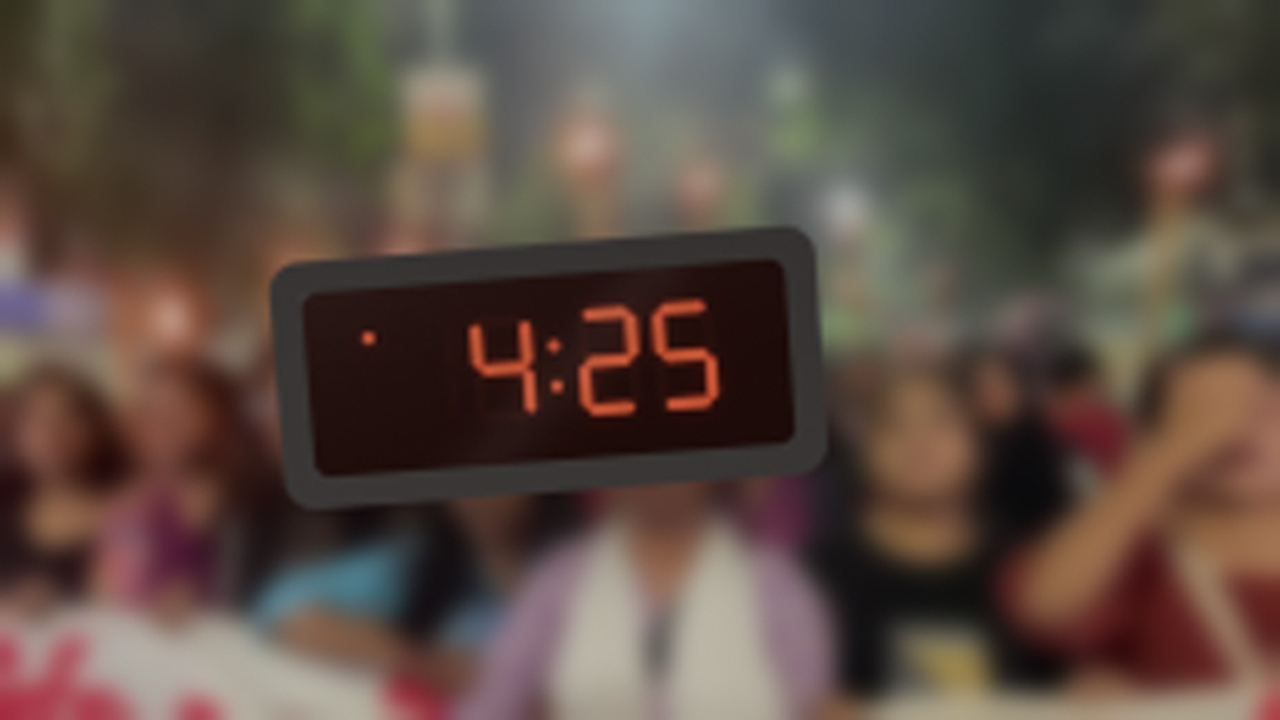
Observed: 4.25
